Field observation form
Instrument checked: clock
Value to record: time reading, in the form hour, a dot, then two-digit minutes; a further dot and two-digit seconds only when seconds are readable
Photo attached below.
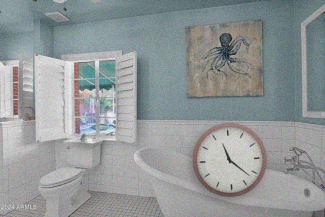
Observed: 11.22
